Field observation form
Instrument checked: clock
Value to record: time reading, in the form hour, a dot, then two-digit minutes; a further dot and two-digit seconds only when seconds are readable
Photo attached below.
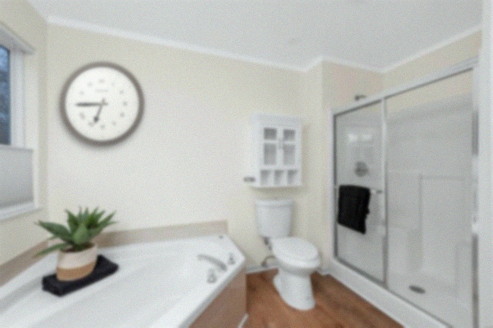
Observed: 6.45
